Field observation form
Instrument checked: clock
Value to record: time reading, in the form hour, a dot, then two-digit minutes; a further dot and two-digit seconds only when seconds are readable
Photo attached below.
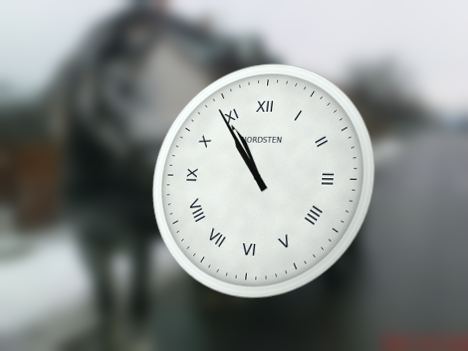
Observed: 10.54
